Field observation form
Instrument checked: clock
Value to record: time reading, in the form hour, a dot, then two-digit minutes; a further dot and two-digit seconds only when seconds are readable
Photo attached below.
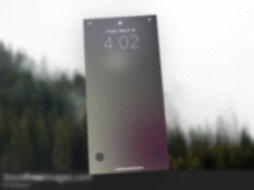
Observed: 4.02
